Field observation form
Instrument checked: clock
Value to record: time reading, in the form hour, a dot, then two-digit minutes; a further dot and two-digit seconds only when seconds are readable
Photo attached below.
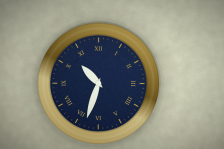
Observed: 10.33
